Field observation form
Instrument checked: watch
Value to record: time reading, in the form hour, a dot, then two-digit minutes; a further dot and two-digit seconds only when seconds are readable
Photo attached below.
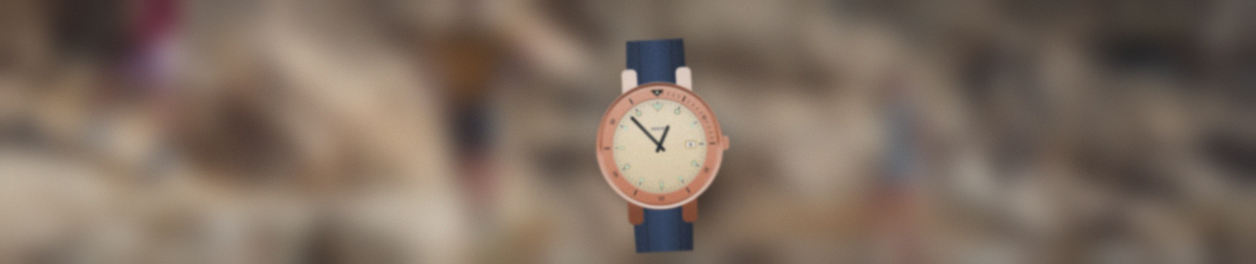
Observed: 12.53
